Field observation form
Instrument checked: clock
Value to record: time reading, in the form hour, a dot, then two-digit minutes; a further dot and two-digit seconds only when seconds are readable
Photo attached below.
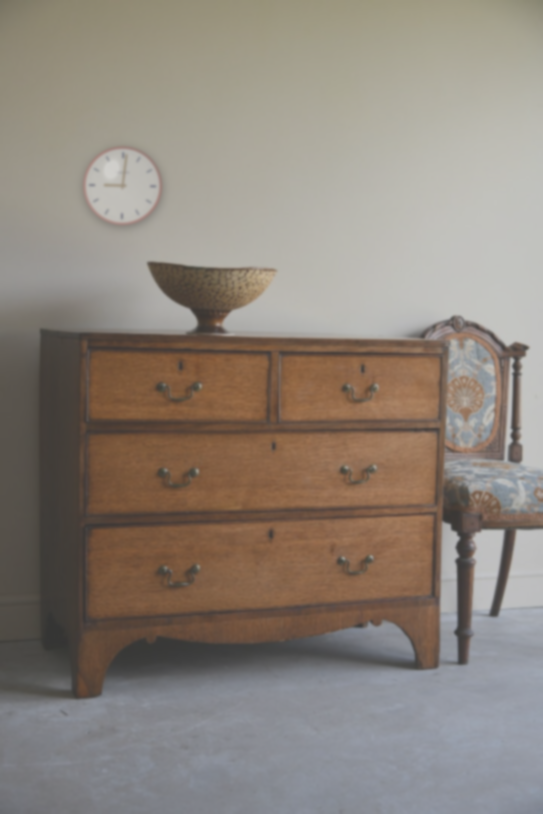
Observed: 9.01
